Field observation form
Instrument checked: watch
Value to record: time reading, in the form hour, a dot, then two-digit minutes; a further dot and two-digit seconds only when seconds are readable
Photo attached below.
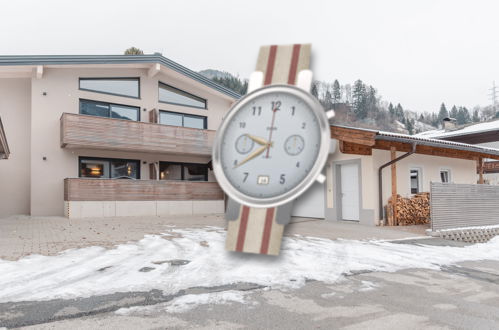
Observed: 9.39
